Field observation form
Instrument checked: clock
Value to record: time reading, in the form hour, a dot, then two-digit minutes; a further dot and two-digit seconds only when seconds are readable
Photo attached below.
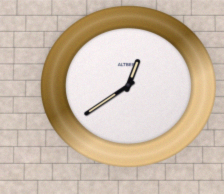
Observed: 12.39
